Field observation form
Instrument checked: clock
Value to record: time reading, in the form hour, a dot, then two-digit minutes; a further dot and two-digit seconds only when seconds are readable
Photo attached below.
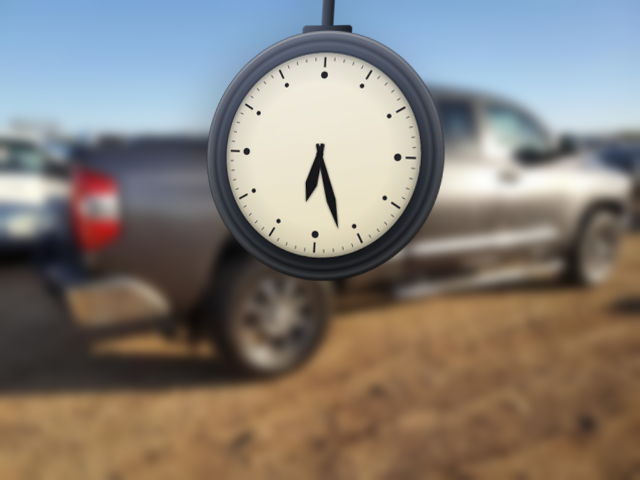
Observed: 6.27
